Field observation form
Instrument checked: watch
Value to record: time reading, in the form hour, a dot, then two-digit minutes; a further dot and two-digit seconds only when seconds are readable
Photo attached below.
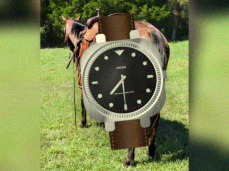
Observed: 7.30
